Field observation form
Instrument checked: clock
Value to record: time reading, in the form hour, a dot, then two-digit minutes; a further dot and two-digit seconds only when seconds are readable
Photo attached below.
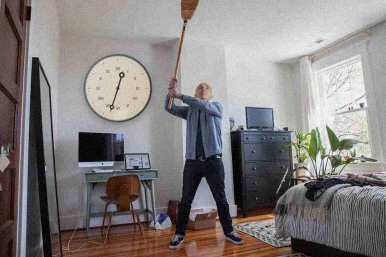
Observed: 12.33
